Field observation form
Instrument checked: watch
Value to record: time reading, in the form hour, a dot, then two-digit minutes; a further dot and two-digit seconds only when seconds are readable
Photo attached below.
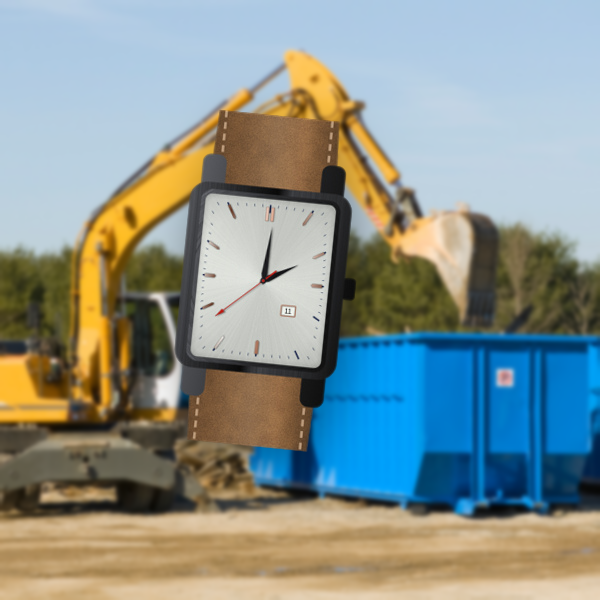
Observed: 2.00.38
